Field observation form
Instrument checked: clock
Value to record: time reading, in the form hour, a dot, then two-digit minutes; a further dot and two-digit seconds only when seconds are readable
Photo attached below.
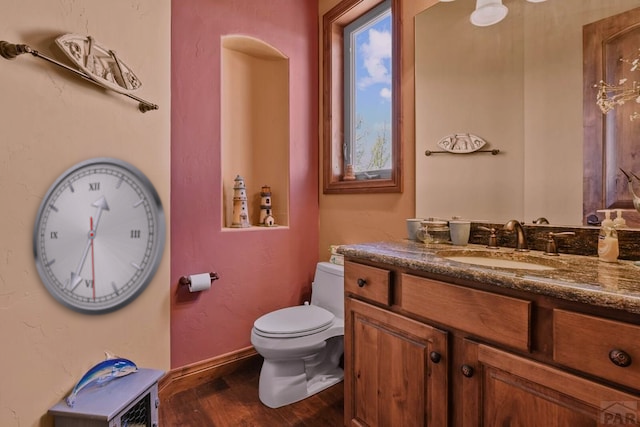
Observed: 12.33.29
